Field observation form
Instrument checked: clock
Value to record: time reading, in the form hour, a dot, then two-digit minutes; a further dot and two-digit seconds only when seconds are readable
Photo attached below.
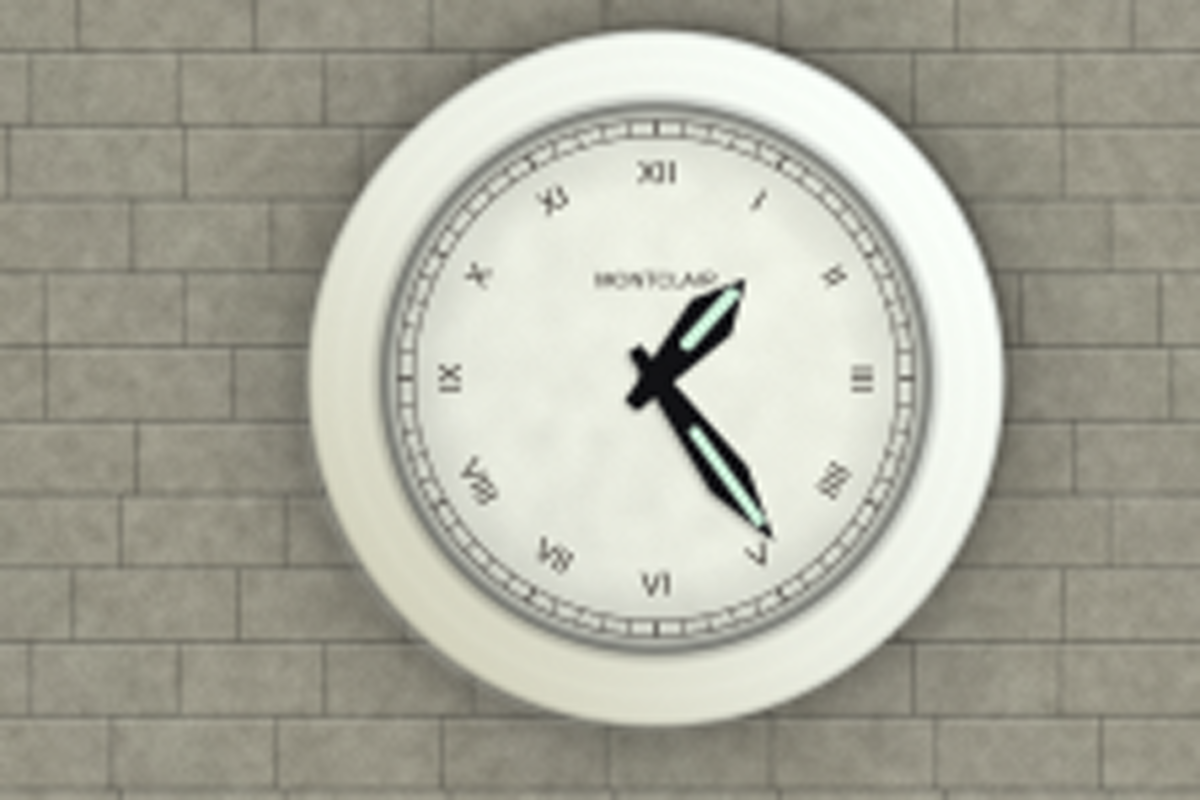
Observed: 1.24
